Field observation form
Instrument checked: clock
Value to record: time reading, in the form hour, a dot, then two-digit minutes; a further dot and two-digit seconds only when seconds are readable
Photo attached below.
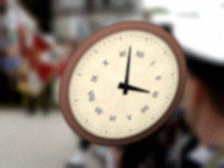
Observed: 2.57
